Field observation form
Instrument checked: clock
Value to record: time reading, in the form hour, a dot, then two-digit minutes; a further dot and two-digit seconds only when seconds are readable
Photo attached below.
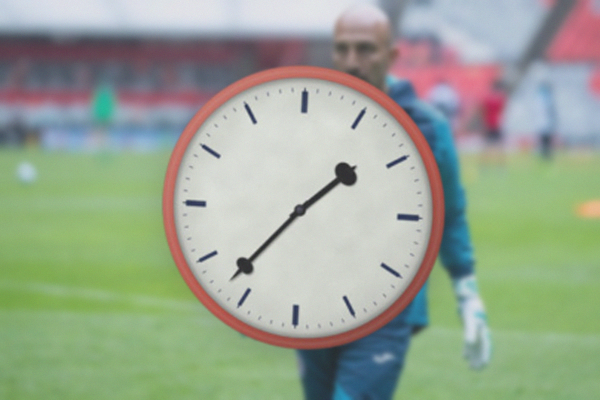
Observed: 1.37
